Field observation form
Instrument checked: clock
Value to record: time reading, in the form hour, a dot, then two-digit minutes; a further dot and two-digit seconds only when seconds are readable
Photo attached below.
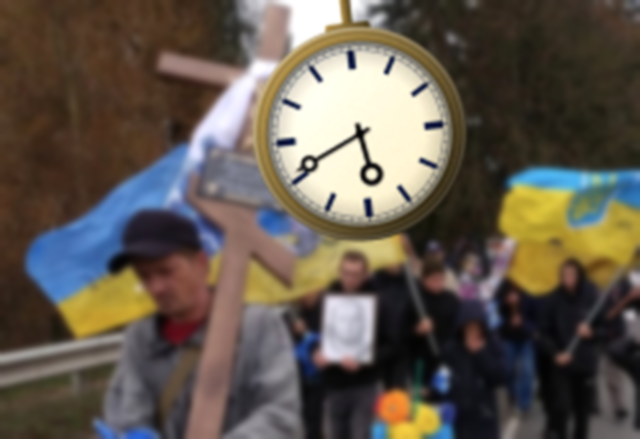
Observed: 5.41
